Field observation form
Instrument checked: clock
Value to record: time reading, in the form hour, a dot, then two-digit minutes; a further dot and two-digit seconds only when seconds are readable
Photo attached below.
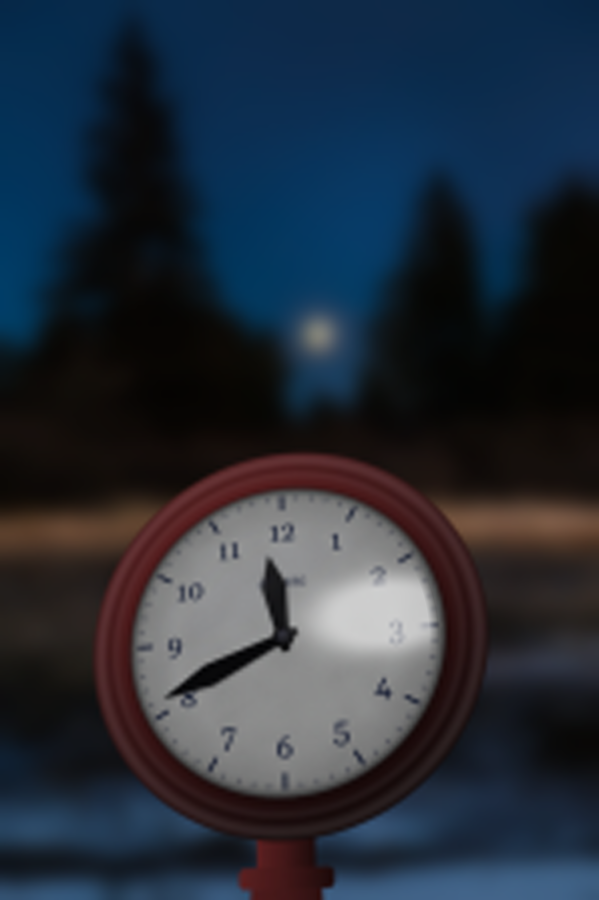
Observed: 11.41
